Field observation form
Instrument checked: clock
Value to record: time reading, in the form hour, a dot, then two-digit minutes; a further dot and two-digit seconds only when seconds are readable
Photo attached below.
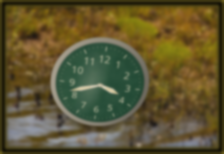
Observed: 3.42
